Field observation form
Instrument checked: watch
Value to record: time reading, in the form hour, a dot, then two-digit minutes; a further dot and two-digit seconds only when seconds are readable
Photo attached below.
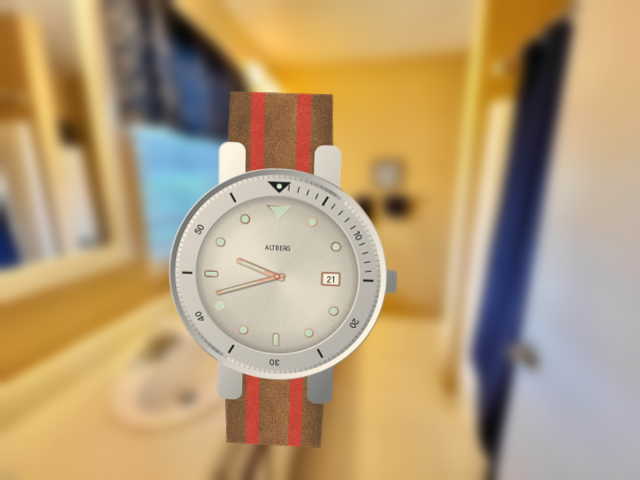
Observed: 9.42
